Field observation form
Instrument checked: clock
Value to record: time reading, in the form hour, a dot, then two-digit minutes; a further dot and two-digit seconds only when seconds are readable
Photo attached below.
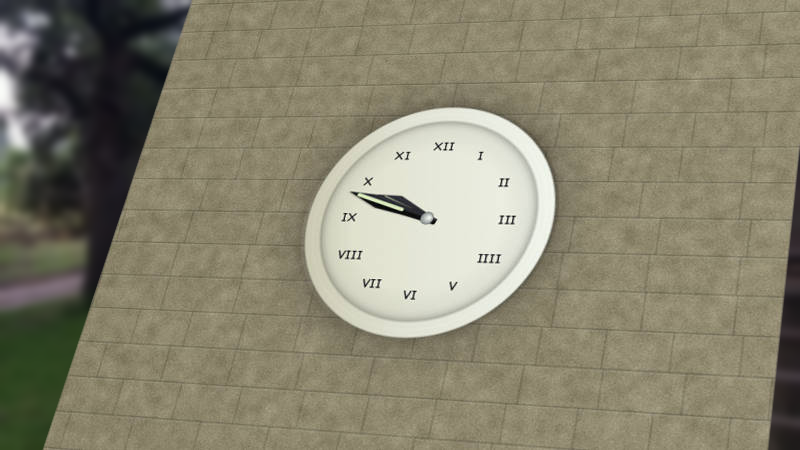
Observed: 9.48
